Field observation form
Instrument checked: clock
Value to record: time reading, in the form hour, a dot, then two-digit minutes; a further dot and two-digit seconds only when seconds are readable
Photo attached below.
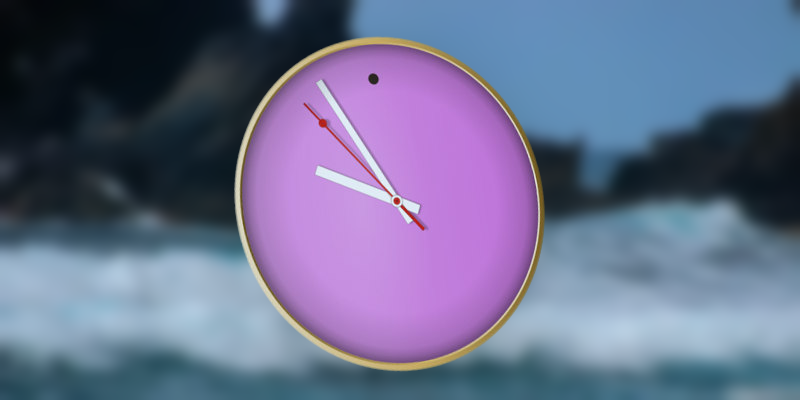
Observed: 9.55.54
